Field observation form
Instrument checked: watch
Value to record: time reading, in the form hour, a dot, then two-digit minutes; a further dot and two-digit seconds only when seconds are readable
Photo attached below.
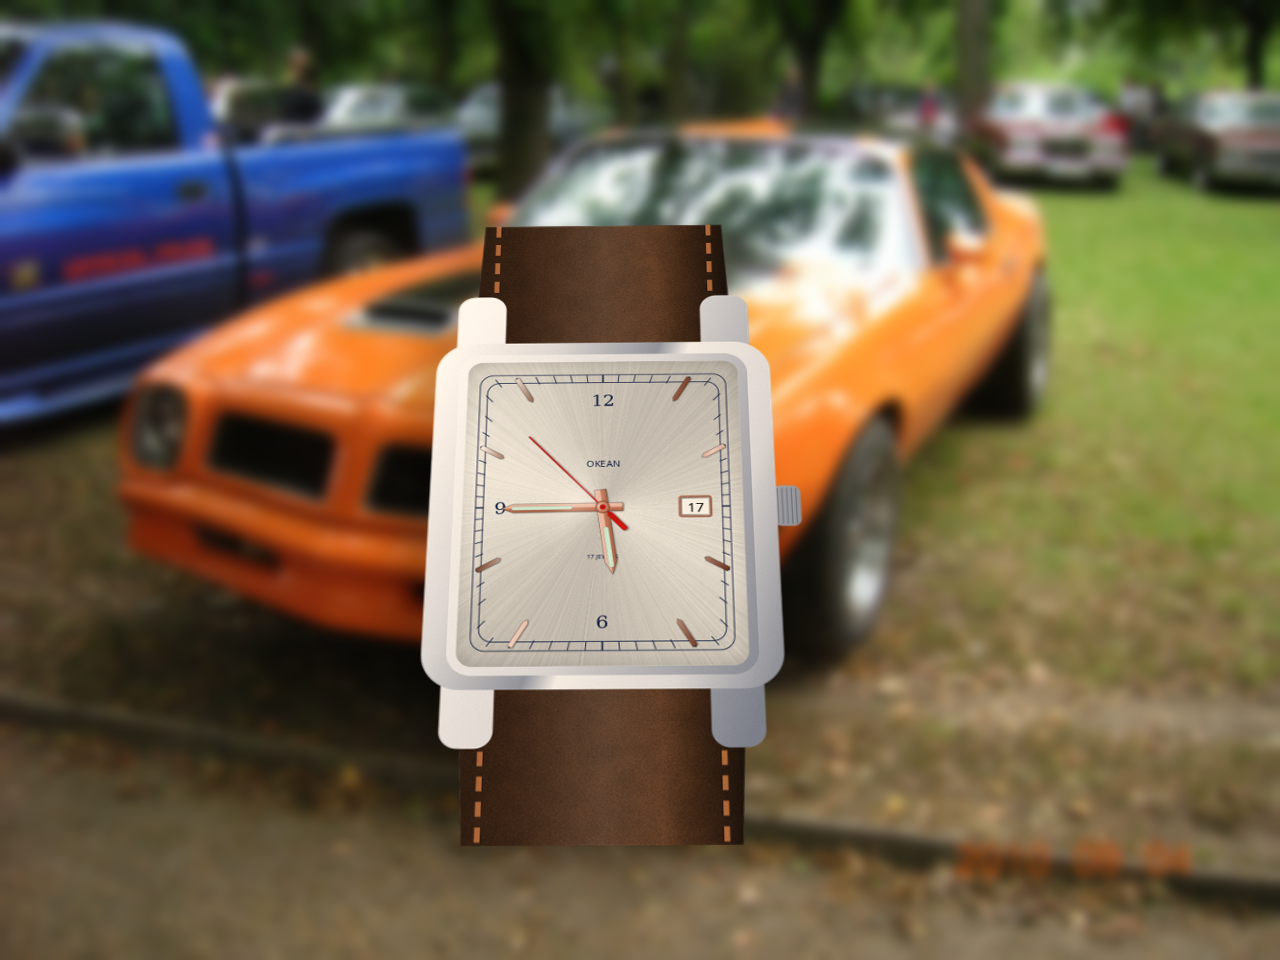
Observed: 5.44.53
